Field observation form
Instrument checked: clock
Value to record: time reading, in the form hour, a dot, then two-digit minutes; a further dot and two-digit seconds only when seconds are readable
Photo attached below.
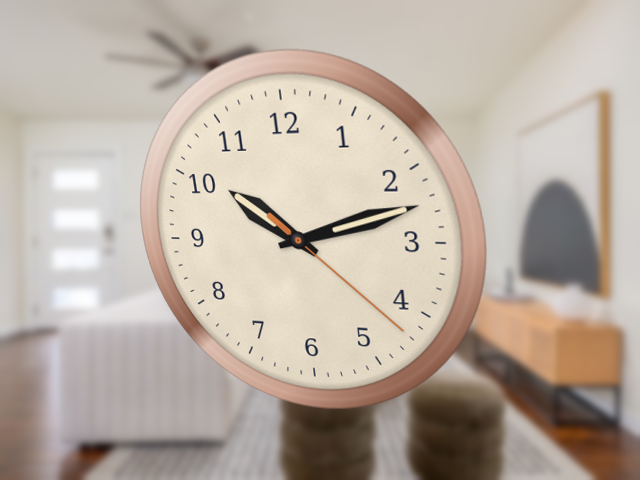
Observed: 10.12.22
